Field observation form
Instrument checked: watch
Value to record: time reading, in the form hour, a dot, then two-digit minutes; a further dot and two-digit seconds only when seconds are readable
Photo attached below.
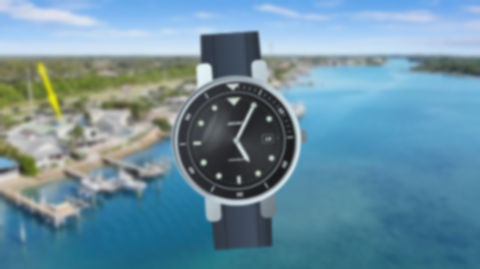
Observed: 5.05
